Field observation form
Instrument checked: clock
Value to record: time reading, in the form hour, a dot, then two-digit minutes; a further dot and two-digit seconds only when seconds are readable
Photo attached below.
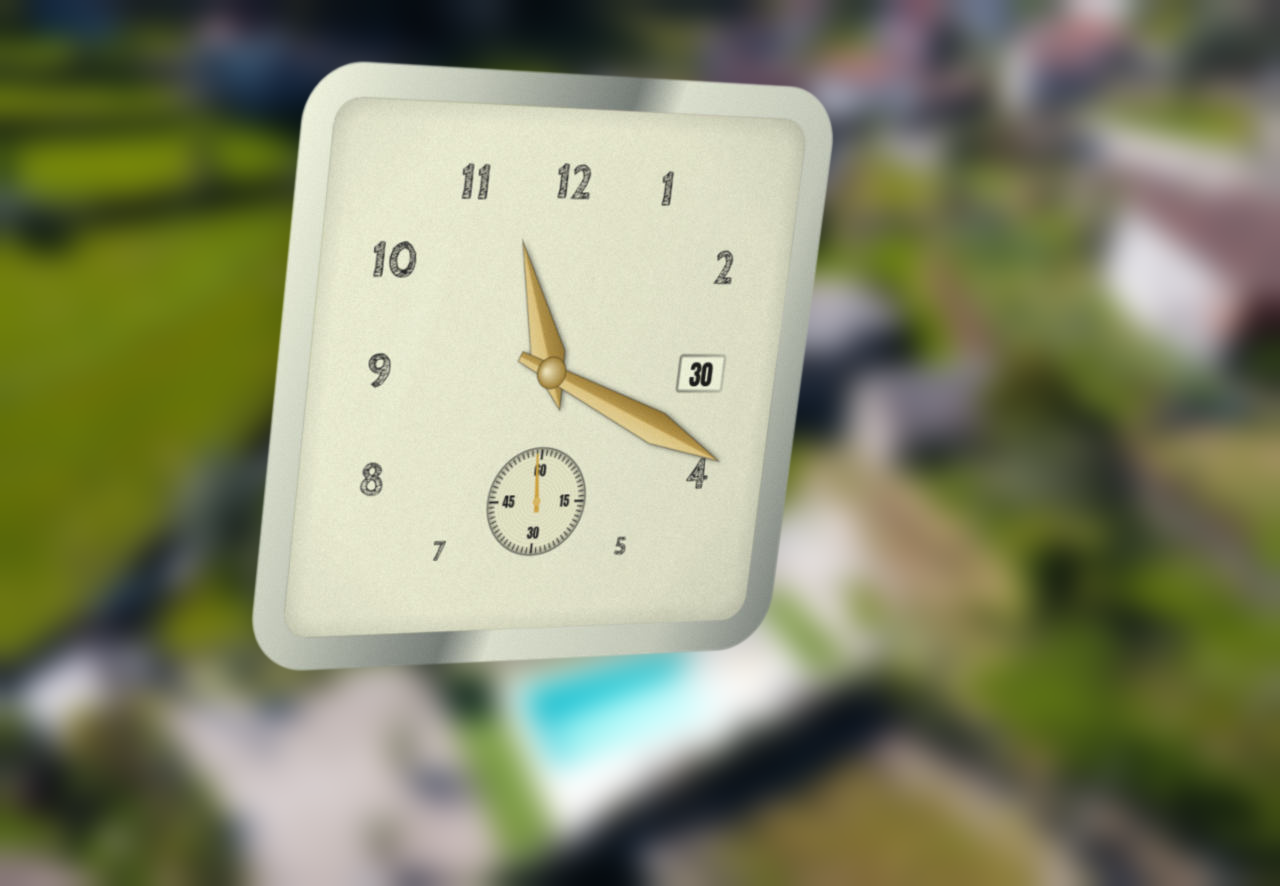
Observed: 11.18.59
